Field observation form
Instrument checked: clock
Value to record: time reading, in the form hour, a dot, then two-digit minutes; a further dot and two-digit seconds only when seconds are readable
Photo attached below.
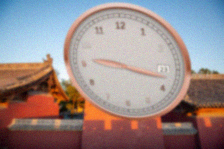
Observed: 9.17
